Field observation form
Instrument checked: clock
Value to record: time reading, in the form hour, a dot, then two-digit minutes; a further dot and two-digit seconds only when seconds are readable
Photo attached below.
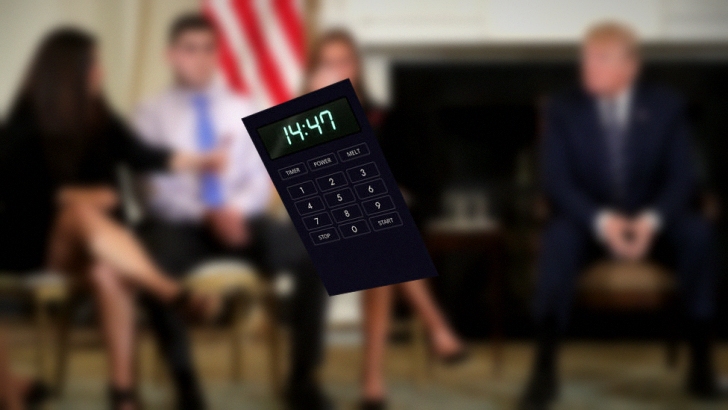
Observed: 14.47
